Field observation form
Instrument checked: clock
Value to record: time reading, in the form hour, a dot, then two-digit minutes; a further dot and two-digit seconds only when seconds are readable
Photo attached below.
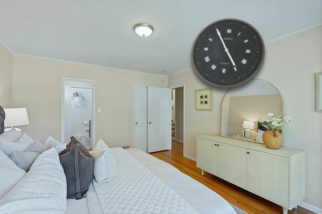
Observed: 4.55
